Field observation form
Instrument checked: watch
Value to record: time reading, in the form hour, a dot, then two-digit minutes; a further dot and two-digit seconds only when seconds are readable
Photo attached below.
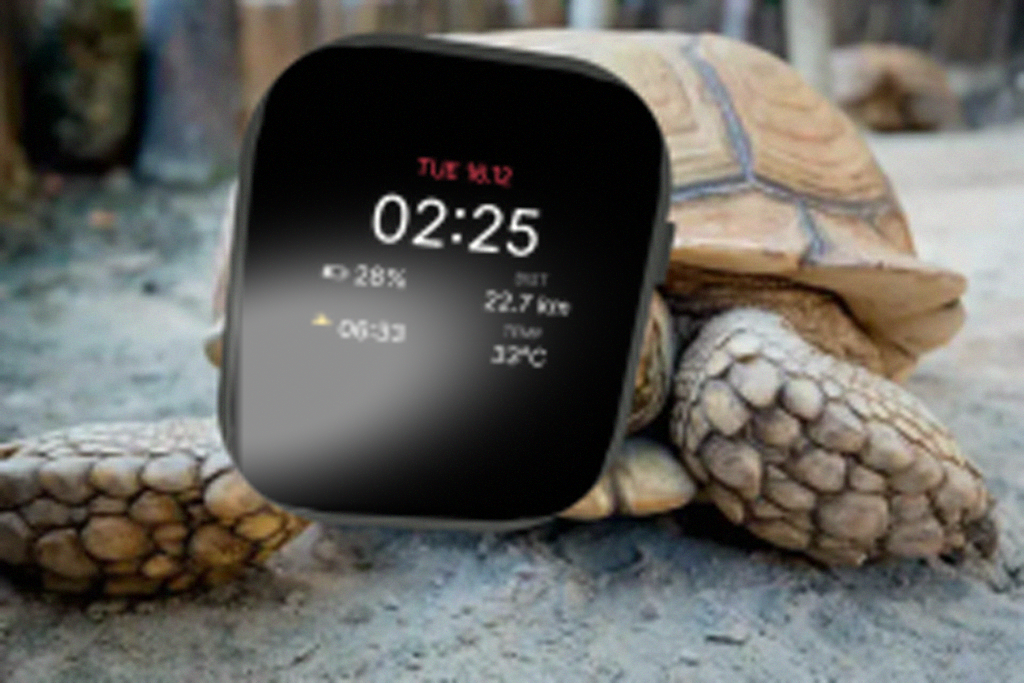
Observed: 2.25
